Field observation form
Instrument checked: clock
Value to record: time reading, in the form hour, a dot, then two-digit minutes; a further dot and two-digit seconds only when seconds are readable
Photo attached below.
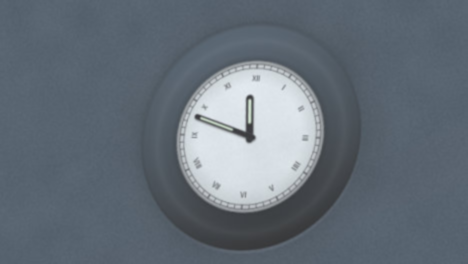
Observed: 11.48
